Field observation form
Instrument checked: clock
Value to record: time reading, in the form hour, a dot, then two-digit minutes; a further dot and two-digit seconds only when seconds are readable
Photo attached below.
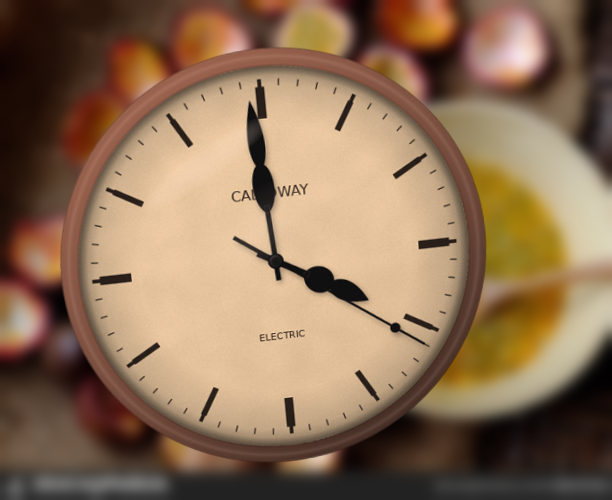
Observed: 3.59.21
